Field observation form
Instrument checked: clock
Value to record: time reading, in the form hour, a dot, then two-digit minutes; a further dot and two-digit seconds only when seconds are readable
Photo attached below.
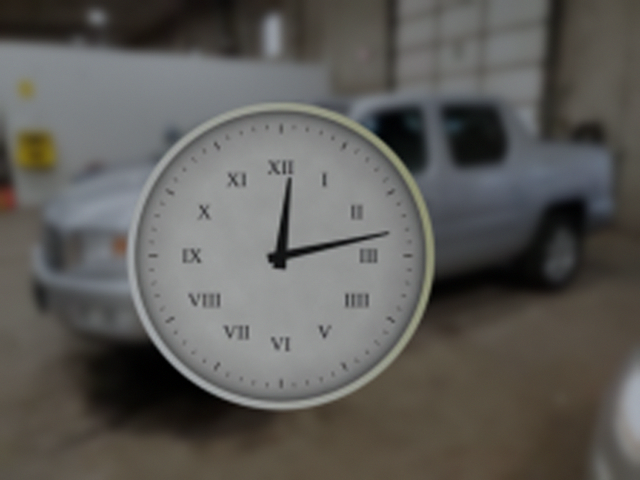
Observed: 12.13
